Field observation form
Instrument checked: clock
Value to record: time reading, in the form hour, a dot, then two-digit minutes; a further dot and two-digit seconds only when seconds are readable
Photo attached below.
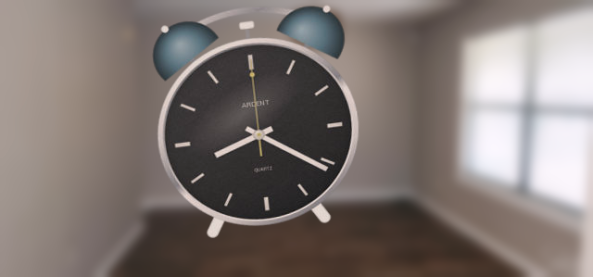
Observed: 8.21.00
